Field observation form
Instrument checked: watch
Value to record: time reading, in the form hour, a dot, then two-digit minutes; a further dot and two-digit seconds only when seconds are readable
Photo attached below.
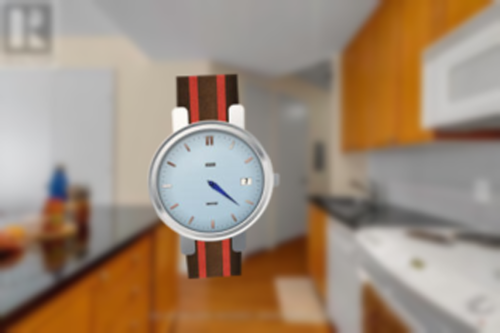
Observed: 4.22
